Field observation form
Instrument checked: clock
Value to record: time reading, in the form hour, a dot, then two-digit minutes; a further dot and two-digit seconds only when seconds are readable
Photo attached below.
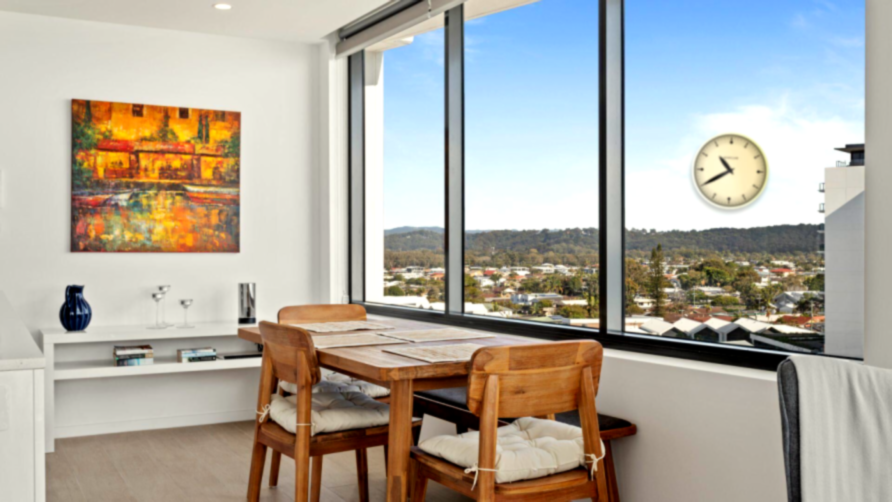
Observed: 10.40
